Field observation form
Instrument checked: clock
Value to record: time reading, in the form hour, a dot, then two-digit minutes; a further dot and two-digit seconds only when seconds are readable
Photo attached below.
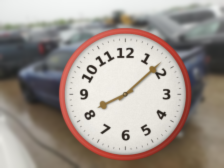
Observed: 8.08
